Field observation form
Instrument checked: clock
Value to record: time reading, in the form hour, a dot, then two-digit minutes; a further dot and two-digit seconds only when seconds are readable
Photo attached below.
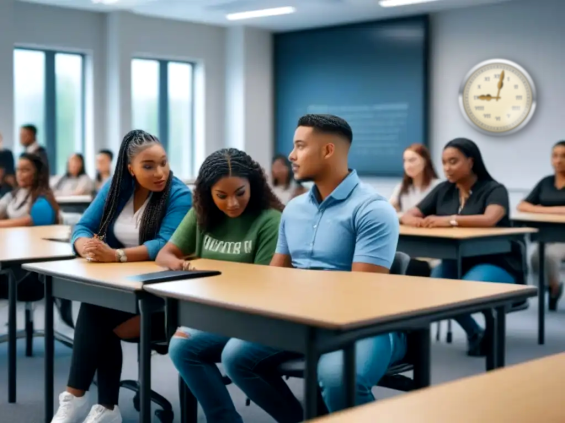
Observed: 9.02
